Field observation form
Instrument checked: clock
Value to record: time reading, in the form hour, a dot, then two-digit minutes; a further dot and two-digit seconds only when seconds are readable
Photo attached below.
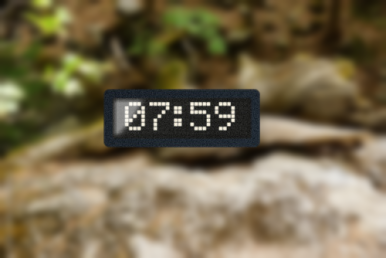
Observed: 7.59
